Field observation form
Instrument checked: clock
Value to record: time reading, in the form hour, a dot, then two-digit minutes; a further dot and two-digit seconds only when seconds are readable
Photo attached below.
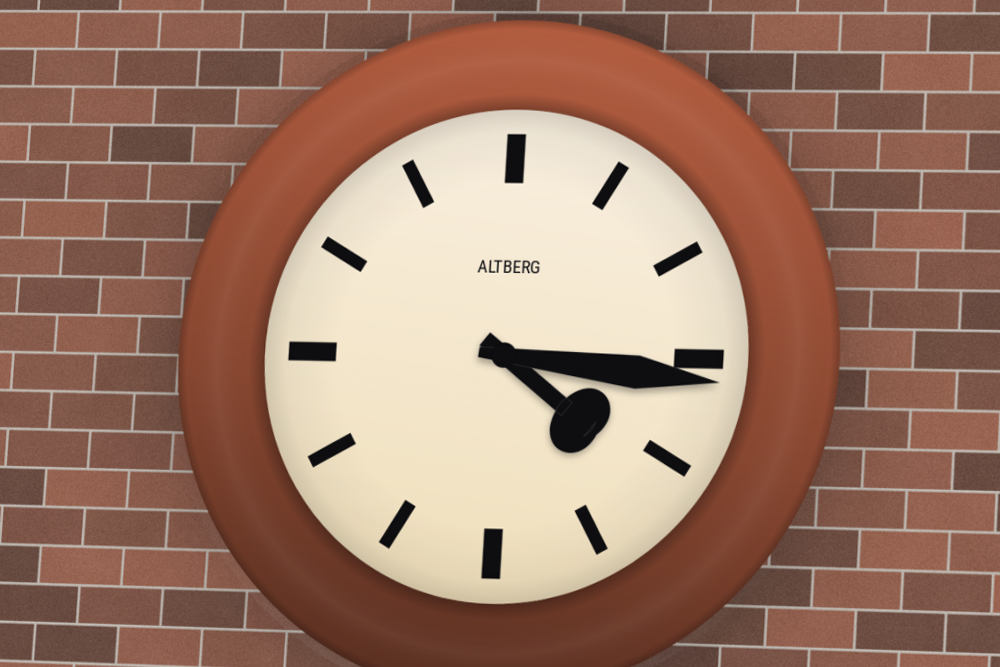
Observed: 4.16
